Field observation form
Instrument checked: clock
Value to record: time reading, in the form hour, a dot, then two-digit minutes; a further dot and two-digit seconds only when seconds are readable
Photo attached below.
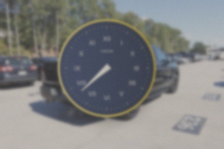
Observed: 7.38
